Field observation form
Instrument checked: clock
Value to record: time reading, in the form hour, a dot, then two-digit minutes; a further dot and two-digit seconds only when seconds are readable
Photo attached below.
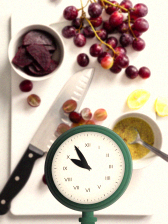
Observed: 9.55
